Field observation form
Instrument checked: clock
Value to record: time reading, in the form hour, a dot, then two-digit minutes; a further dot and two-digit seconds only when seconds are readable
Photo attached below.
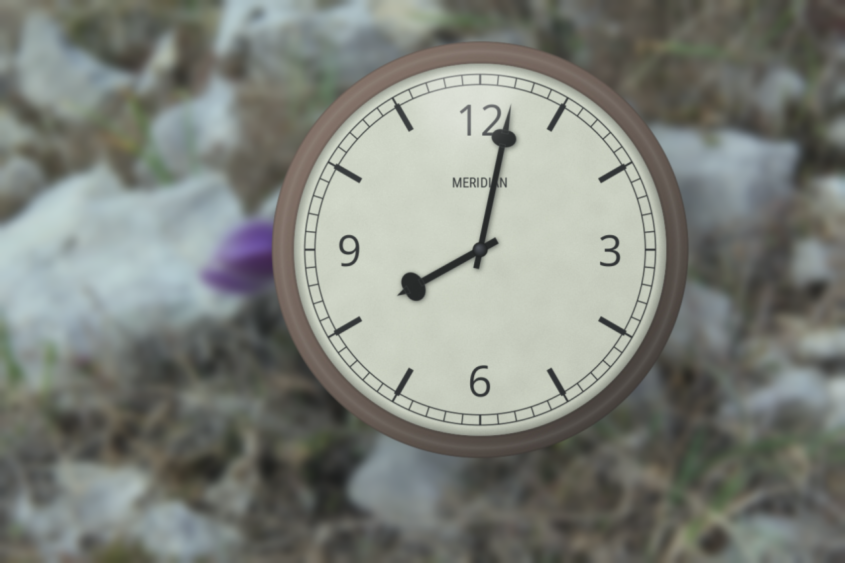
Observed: 8.02
